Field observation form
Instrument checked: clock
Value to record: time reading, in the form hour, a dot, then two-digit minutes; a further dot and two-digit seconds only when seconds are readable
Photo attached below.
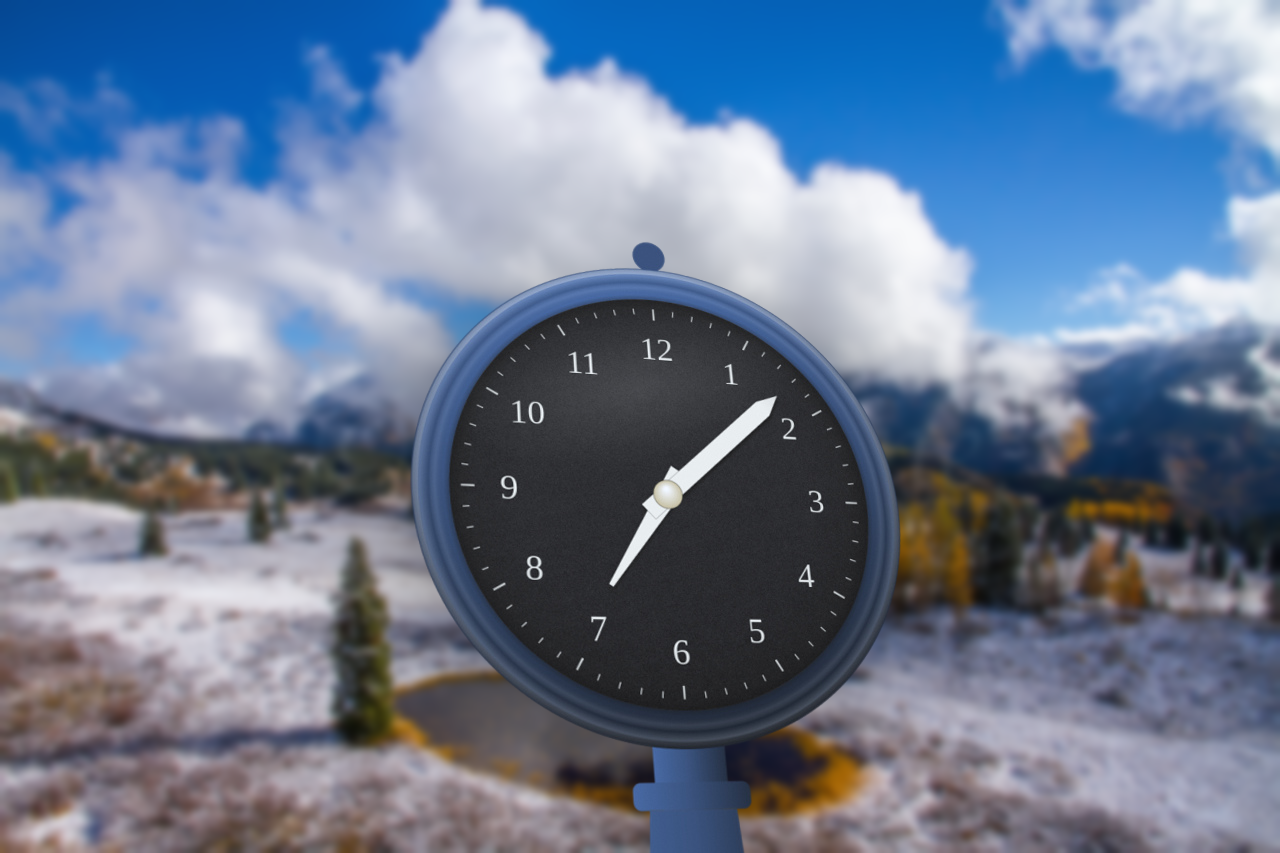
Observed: 7.08
